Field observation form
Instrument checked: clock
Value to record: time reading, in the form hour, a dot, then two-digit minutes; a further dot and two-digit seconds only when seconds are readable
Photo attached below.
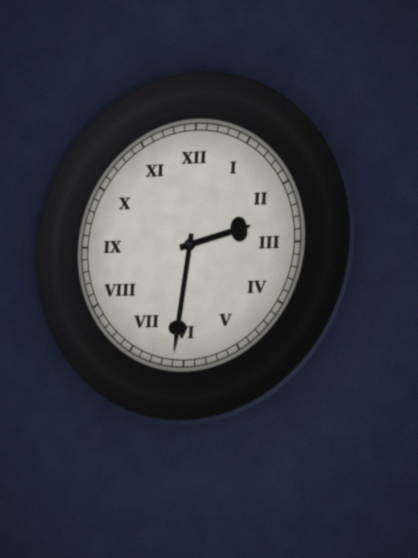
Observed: 2.31
